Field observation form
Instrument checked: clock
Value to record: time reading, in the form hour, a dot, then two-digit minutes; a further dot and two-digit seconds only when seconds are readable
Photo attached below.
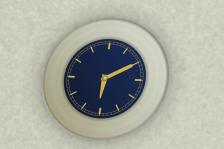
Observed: 6.10
